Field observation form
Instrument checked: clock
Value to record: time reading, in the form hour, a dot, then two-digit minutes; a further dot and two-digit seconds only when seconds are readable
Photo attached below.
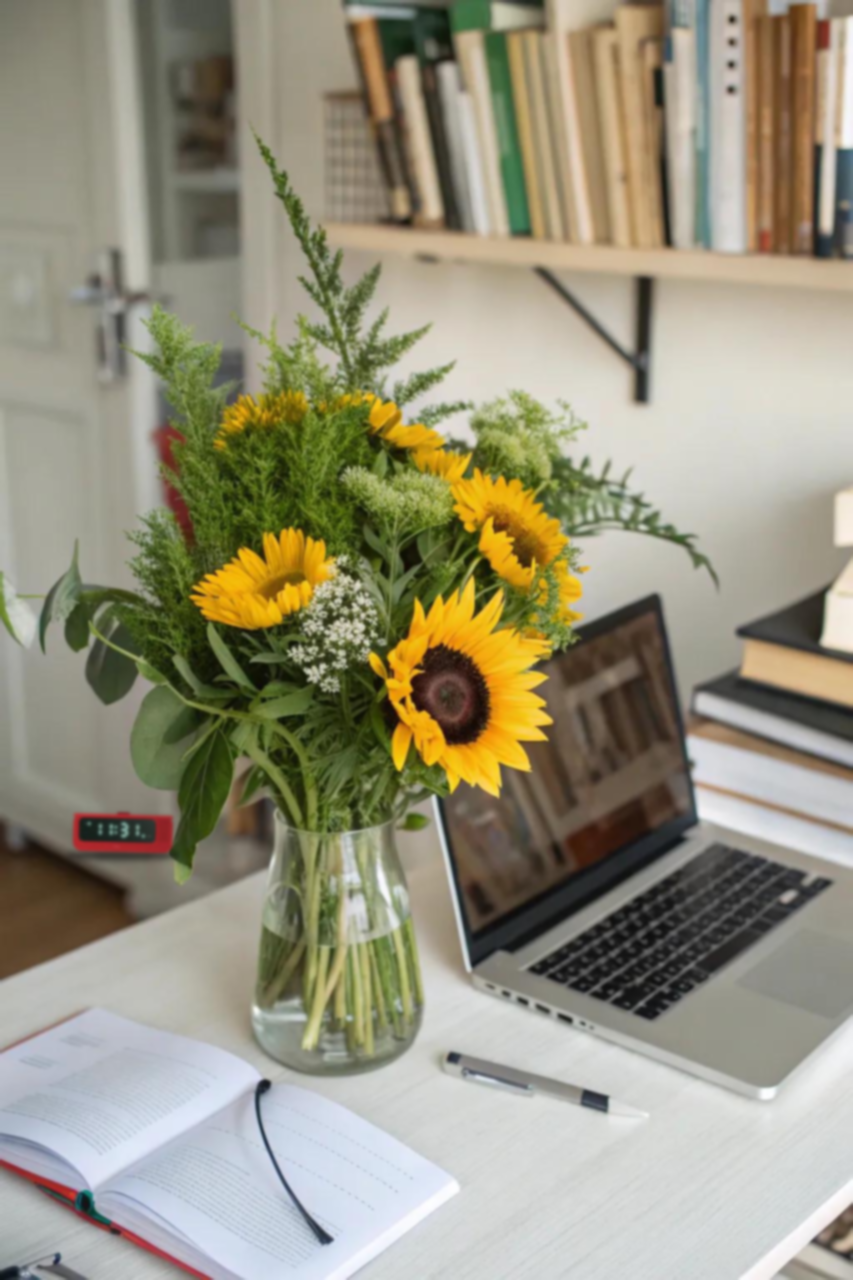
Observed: 11.31
